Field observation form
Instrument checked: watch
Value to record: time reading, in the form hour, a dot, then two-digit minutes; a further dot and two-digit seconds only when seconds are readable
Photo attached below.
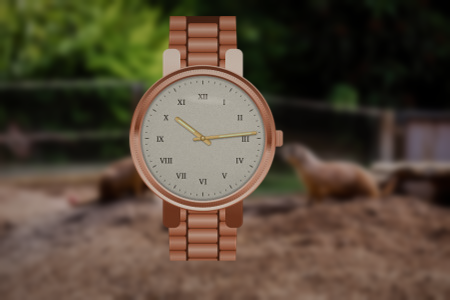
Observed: 10.14
